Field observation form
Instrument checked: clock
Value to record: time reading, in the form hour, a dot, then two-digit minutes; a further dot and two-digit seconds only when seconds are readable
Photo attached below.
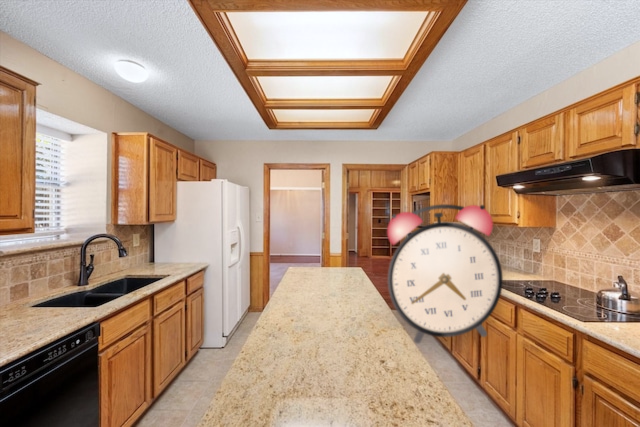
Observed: 4.40
